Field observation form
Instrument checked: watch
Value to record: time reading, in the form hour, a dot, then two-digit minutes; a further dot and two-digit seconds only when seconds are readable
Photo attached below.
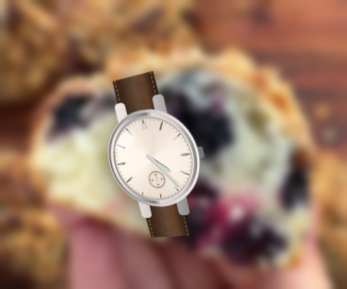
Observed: 4.24
